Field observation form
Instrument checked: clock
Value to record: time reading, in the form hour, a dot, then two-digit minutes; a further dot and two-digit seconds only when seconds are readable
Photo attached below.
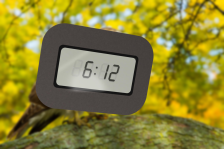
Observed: 6.12
